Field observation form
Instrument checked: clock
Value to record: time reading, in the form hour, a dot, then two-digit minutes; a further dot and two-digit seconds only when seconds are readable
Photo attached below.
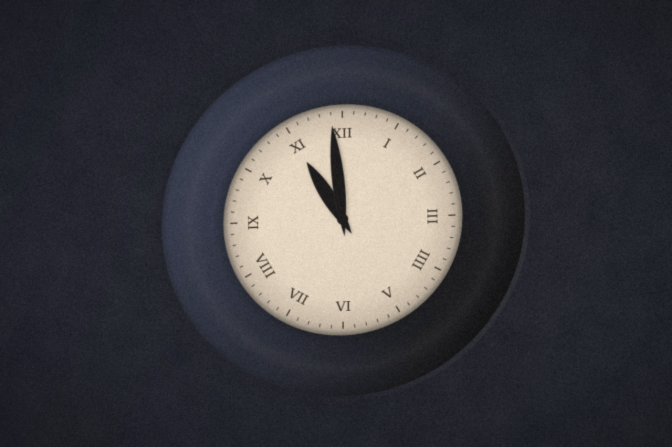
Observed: 10.59
